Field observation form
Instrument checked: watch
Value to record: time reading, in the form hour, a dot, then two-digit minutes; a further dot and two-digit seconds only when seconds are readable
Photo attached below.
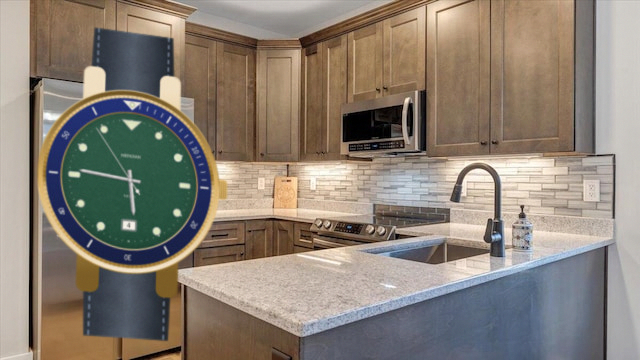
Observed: 5.45.54
